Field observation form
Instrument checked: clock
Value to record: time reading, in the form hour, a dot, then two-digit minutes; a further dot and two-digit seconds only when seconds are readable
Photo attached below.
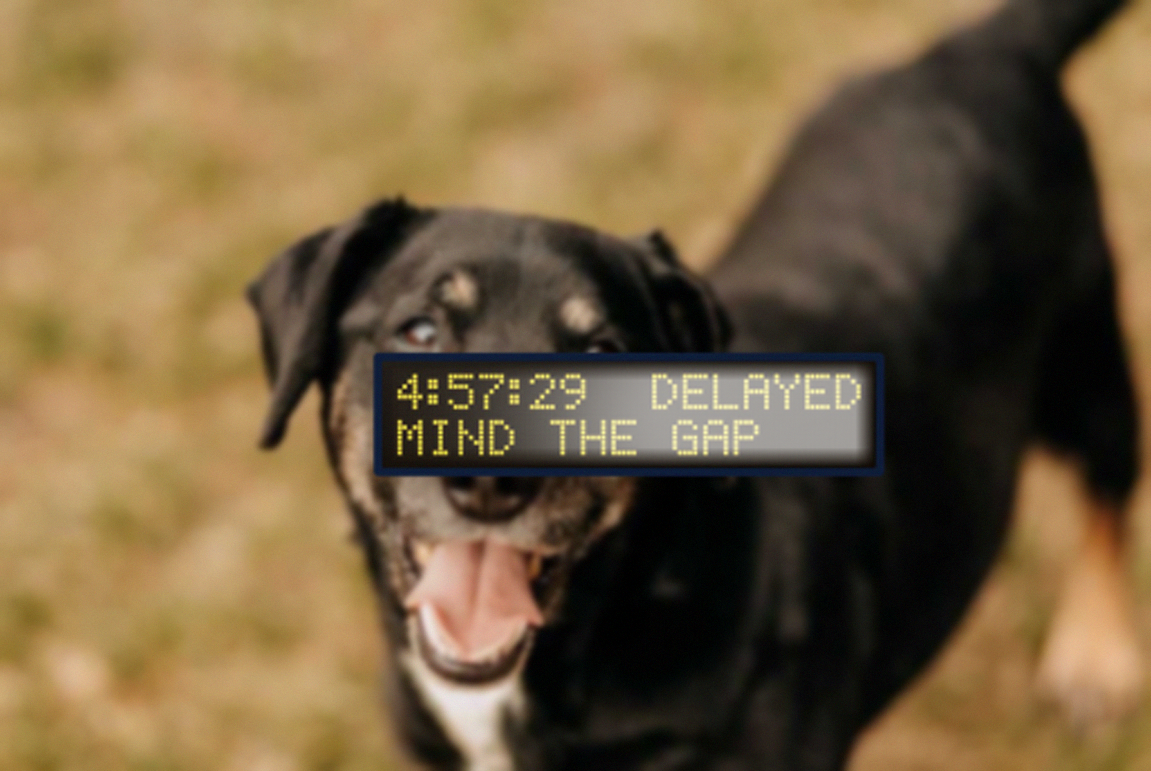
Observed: 4.57.29
